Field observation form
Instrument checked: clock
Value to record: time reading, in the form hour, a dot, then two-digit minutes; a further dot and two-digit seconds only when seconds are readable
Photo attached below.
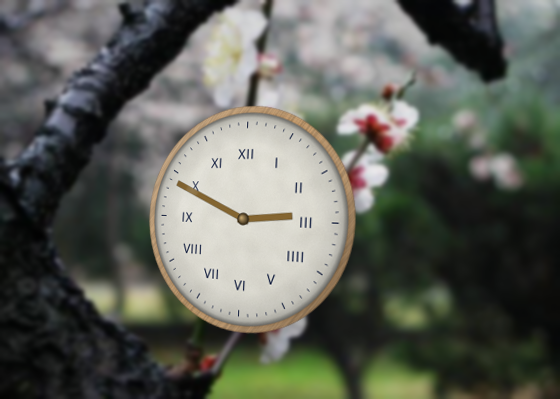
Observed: 2.49
